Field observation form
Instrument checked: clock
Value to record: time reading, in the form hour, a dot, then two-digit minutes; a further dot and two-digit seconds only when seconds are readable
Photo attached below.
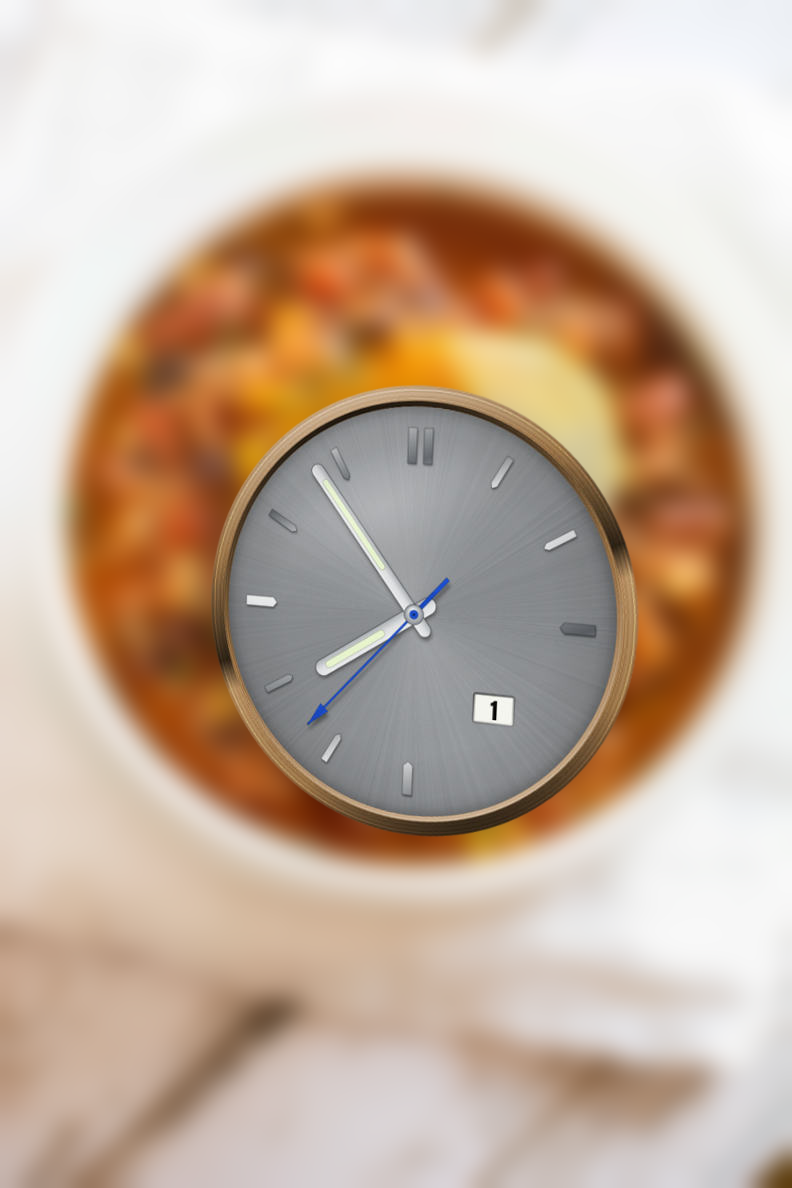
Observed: 7.53.37
